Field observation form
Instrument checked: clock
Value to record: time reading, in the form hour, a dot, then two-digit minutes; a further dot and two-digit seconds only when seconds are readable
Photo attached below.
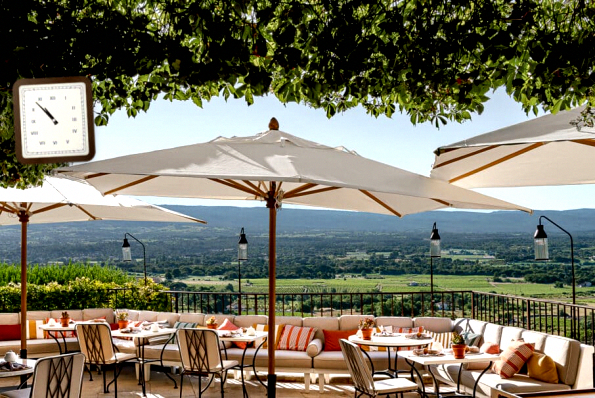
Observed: 10.53
